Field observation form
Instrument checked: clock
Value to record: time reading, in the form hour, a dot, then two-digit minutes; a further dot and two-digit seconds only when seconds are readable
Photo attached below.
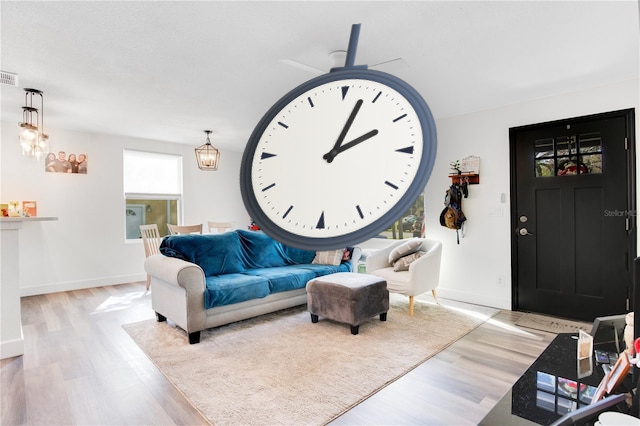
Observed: 2.03
